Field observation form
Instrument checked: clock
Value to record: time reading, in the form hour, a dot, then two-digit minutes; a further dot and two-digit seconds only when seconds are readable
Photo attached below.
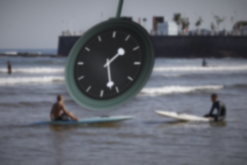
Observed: 1.27
